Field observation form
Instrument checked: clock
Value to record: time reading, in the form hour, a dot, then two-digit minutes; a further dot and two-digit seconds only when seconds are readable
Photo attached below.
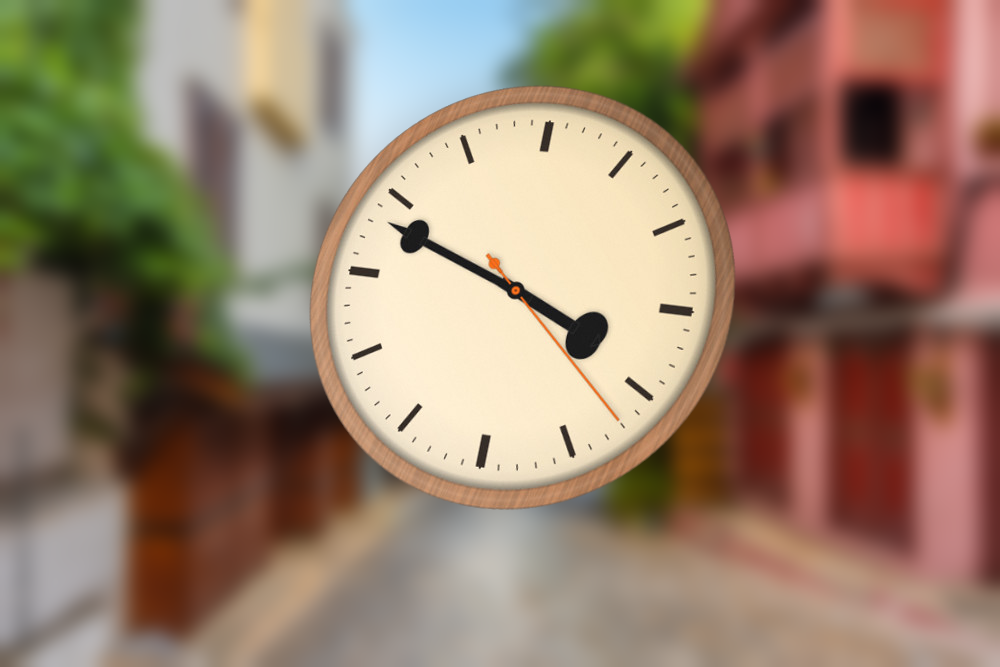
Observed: 3.48.22
